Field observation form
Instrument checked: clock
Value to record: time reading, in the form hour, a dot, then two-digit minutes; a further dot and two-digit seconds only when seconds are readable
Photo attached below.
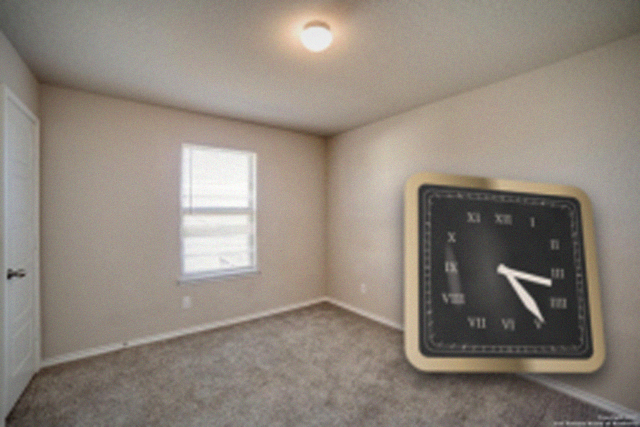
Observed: 3.24
